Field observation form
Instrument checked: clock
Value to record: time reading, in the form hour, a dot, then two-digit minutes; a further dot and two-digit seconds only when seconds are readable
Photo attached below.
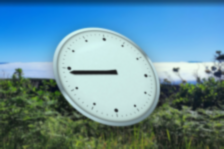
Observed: 8.44
